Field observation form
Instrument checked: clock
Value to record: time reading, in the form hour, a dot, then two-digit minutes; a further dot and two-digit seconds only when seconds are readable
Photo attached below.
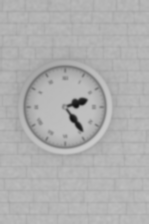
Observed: 2.24
